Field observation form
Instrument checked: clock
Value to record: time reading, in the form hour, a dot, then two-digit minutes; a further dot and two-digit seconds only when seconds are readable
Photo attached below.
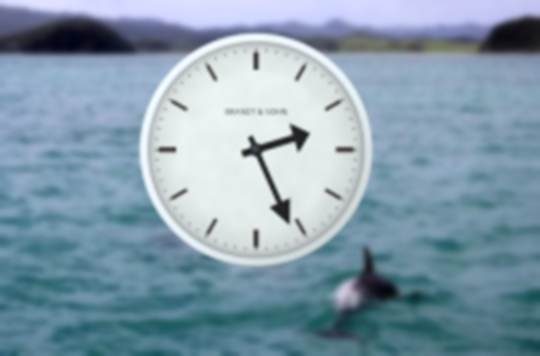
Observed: 2.26
